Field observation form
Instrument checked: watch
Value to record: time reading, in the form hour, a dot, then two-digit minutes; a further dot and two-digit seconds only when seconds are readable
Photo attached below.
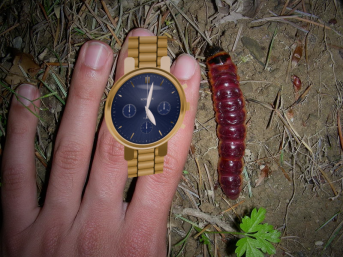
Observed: 5.02
